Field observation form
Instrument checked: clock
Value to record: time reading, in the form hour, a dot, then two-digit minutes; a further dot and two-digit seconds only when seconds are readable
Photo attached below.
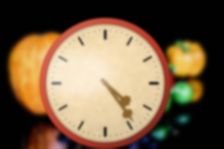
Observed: 4.24
